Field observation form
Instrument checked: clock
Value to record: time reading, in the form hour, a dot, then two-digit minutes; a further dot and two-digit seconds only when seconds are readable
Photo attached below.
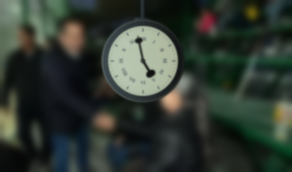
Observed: 4.58
